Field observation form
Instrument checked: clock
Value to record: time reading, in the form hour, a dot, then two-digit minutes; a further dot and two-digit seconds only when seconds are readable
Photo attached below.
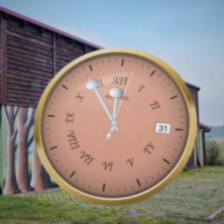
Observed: 11.54.02
